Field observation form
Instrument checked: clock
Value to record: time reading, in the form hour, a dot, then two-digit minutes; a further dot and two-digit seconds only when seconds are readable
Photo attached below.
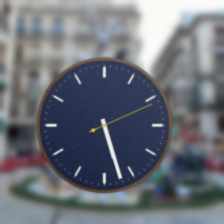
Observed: 5.27.11
